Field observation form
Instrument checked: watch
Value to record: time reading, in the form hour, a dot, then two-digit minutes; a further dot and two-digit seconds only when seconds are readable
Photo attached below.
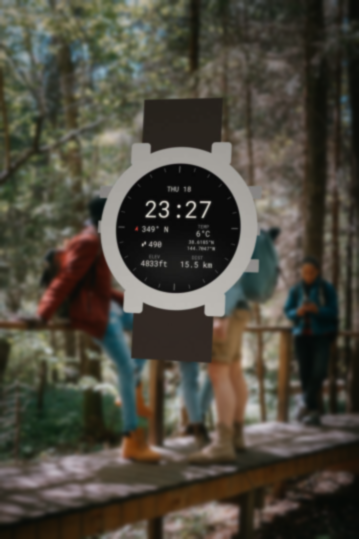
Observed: 23.27
